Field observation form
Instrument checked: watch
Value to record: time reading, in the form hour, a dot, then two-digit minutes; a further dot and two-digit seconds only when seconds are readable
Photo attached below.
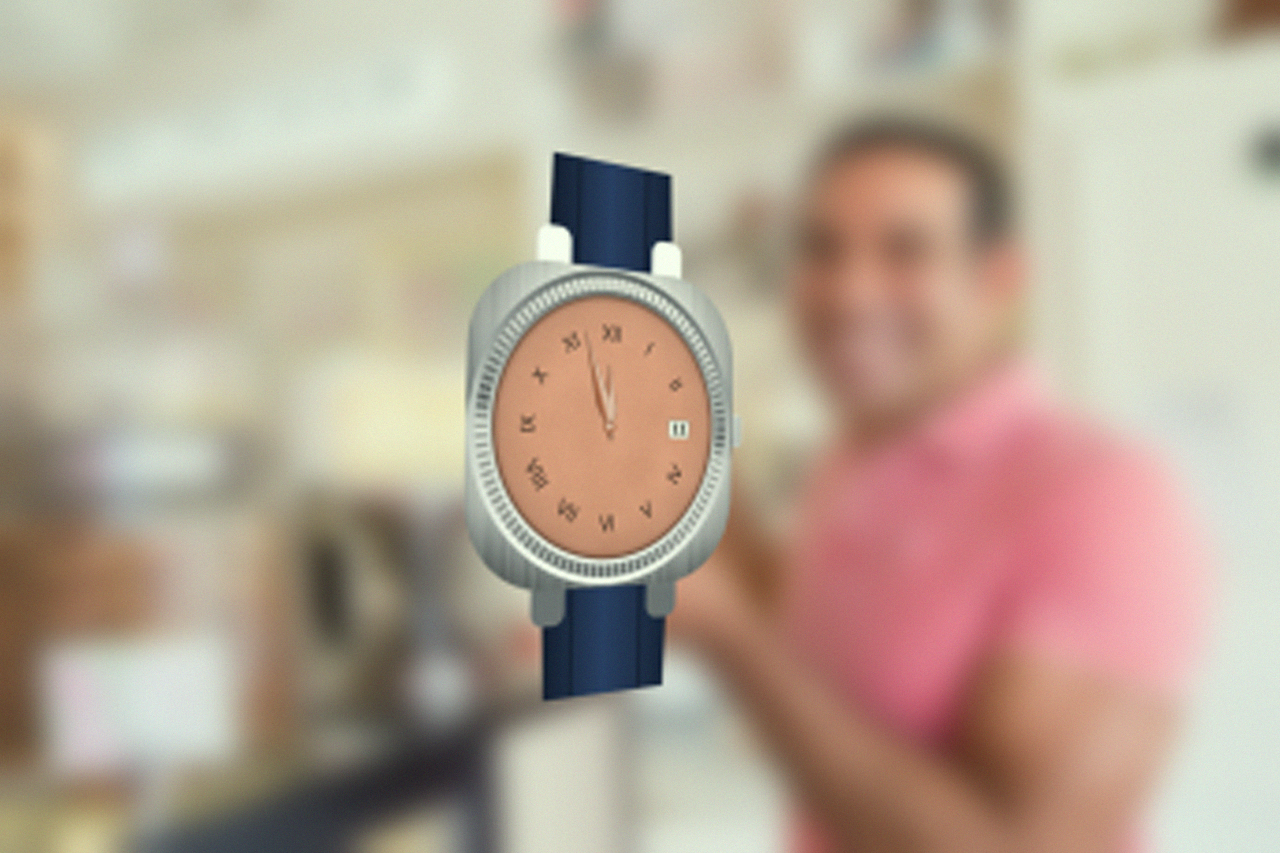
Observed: 11.57
